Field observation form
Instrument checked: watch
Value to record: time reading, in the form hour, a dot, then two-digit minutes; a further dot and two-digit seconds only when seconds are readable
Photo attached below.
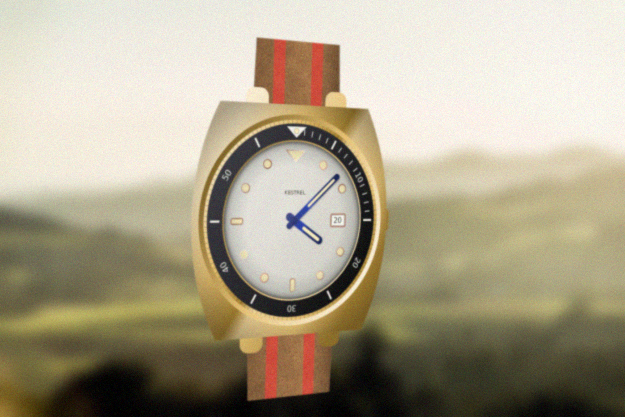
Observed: 4.08
